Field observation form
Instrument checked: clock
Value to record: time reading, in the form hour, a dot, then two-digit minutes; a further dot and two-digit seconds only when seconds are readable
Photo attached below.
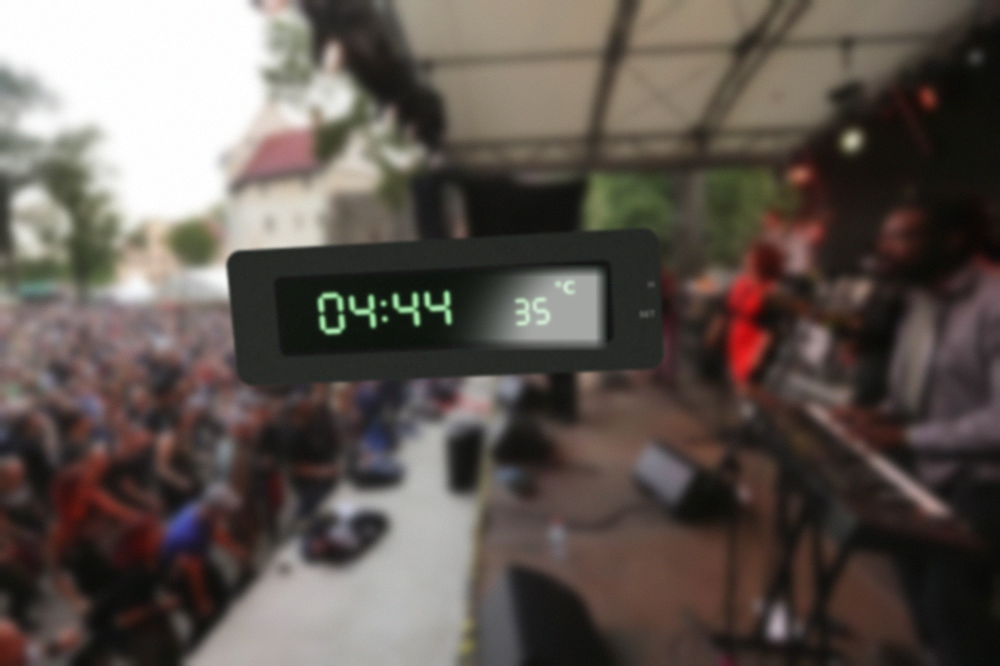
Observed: 4.44
